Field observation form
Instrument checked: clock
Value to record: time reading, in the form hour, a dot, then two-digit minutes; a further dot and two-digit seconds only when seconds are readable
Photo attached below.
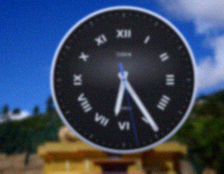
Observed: 6.24.28
